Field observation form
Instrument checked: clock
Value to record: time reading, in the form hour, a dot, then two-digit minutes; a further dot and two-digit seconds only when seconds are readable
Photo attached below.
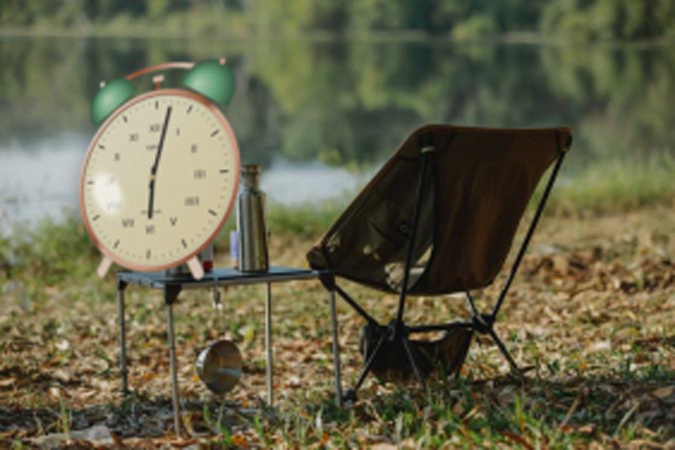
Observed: 6.02
